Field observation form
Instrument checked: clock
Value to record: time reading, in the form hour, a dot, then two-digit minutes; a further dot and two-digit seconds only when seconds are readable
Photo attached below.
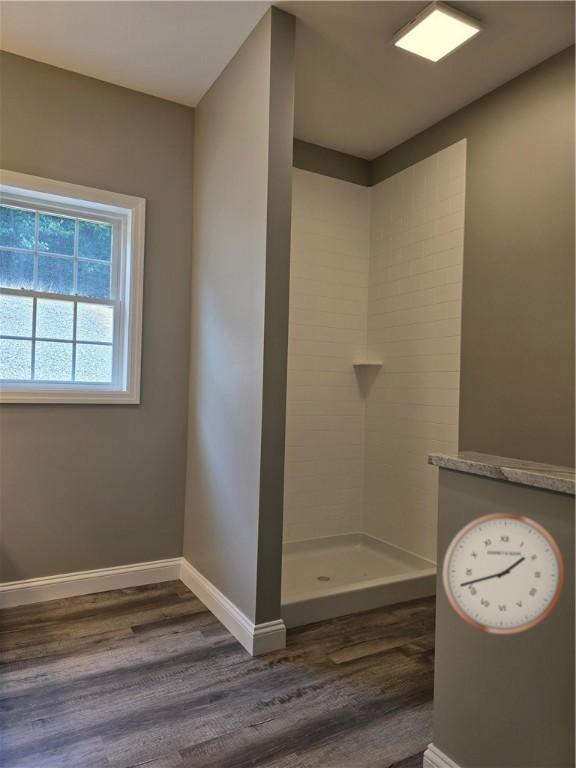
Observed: 1.42
